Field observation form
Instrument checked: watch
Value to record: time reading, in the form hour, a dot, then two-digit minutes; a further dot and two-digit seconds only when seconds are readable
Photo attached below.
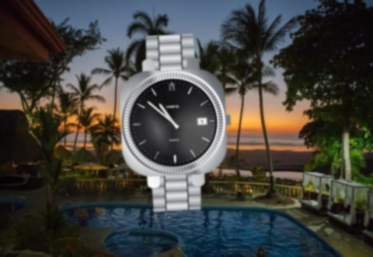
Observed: 10.52
